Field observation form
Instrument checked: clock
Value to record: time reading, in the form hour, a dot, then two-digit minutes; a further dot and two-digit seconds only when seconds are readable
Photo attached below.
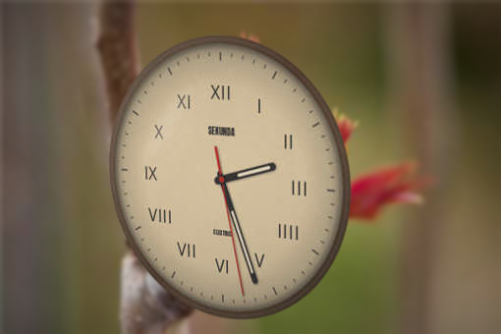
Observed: 2.26.28
